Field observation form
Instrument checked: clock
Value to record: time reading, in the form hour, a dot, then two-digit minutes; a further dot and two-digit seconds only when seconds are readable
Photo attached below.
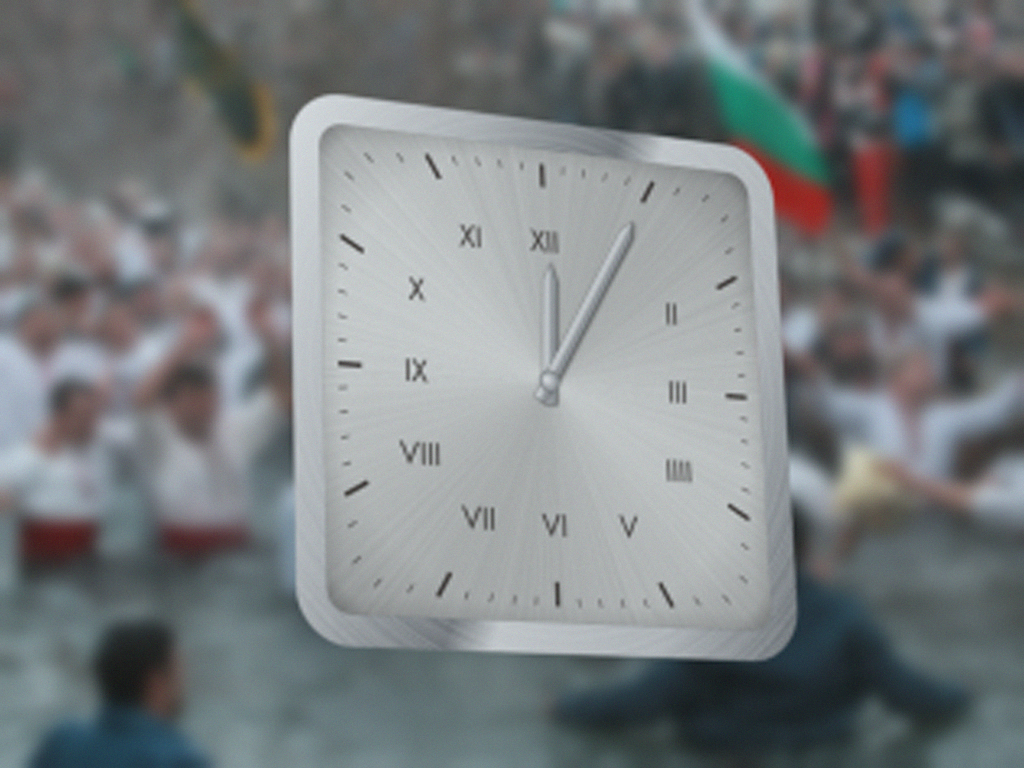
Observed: 12.05
